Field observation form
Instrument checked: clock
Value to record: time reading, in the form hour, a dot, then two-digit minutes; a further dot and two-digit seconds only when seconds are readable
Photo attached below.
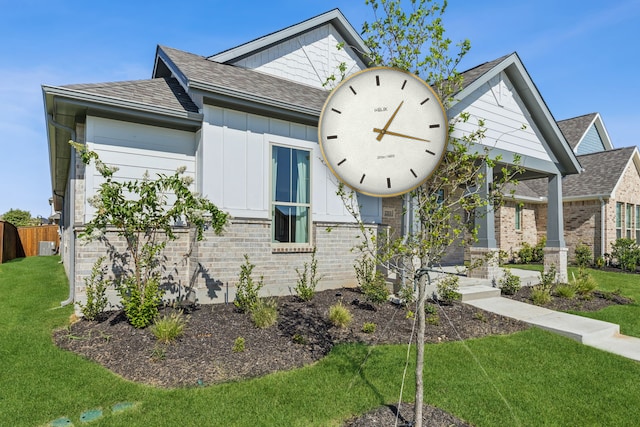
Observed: 1.18
